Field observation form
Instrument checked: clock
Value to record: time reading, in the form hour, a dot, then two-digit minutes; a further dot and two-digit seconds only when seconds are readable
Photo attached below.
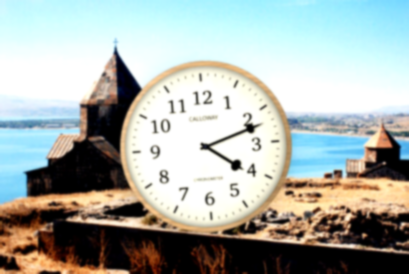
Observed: 4.12
